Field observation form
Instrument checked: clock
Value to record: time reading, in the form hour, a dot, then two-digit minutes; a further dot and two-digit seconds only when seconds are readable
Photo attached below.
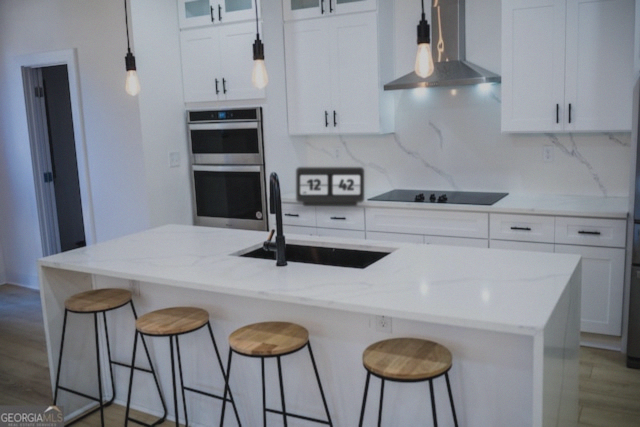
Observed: 12.42
